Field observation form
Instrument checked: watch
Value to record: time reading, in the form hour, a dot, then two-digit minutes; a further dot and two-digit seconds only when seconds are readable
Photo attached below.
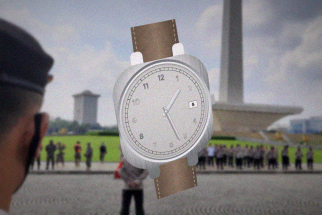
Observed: 1.27
